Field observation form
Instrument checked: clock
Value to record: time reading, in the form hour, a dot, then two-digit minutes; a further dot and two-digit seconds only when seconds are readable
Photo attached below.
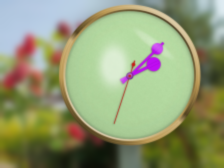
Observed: 2.07.33
